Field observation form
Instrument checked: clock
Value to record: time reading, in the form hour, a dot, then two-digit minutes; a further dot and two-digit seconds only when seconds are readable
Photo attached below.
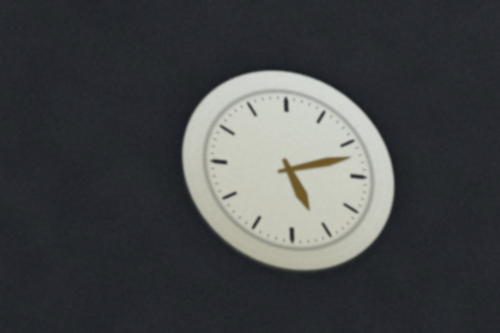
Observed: 5.12
